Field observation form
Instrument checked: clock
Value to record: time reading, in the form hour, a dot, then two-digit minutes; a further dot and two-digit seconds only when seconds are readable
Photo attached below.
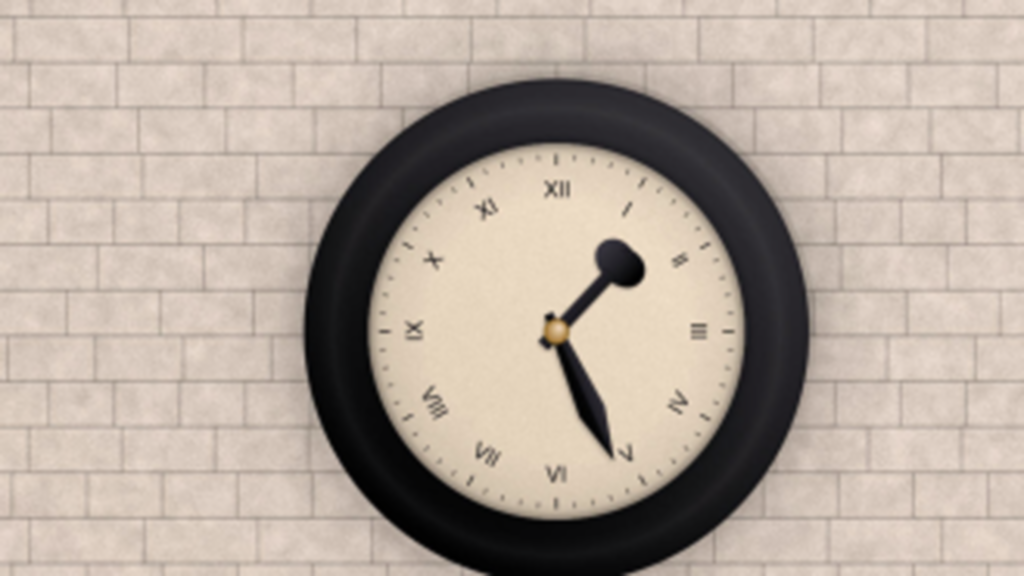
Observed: 1.26
